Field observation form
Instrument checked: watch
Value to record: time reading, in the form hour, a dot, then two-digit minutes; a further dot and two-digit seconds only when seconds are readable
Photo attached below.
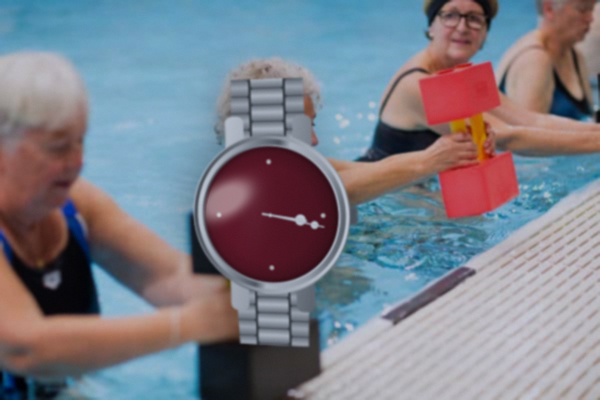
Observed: 3.17
